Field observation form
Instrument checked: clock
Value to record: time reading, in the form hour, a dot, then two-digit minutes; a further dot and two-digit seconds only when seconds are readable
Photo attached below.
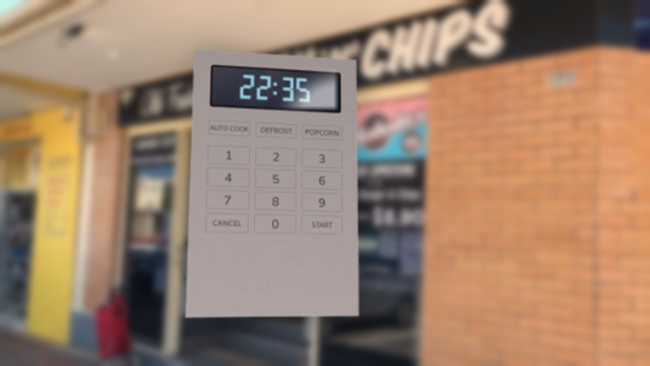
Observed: 22.35
